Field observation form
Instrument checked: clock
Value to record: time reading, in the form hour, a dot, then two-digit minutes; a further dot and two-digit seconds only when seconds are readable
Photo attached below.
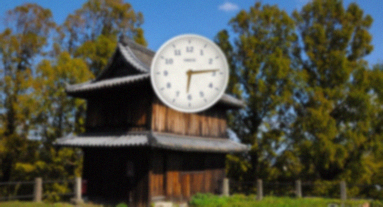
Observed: 6.14
